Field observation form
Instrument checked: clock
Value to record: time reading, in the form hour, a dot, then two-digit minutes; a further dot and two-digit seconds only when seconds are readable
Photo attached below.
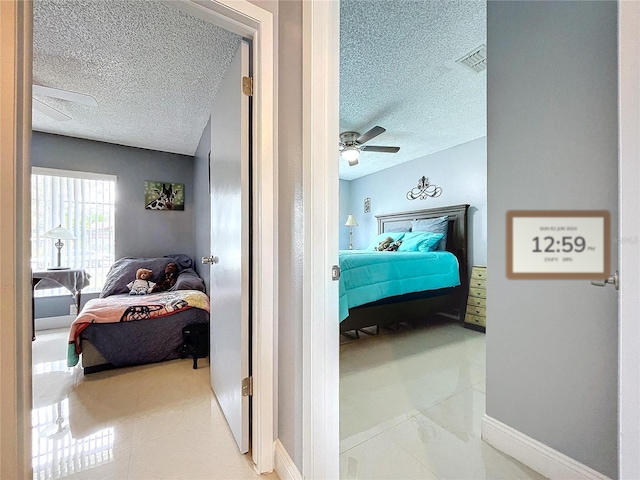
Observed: 12.59
